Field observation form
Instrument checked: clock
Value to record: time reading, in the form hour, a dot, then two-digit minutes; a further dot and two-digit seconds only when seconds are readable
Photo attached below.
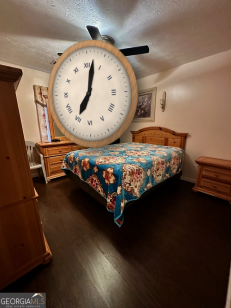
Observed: 7.02
